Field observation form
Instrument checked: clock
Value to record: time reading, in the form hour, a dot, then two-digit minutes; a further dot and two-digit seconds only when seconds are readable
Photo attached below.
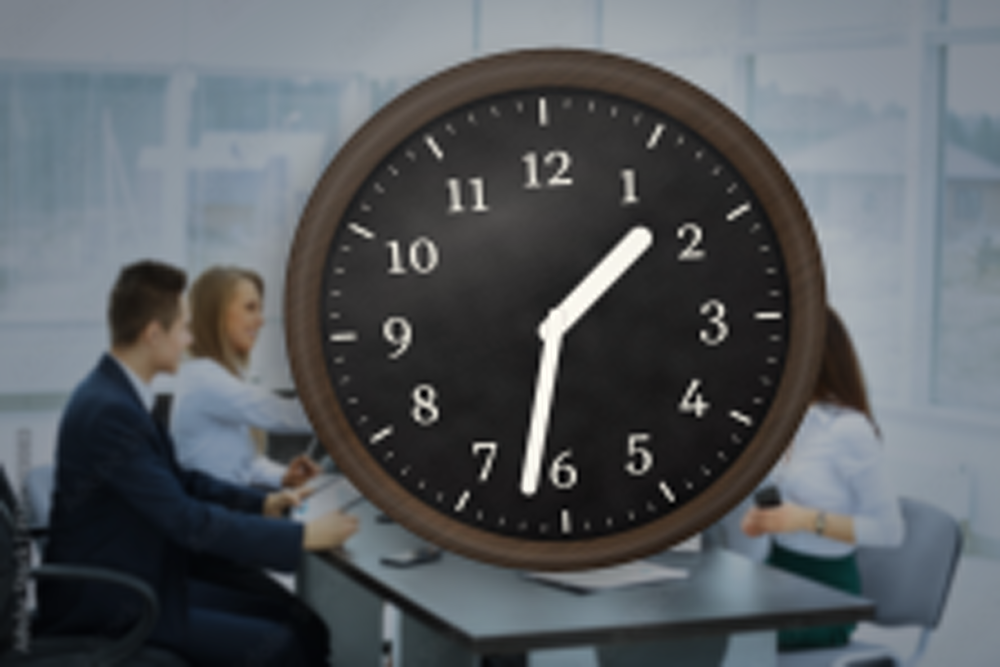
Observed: 1.32
